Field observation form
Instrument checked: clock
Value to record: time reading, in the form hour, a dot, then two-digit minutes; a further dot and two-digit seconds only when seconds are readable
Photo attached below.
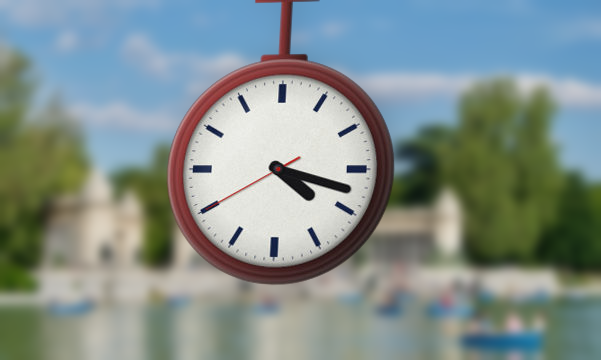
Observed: 4.17.40
